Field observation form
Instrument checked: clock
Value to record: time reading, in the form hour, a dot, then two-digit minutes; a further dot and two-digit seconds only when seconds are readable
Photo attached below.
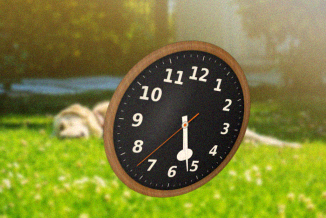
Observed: 5.26.37
